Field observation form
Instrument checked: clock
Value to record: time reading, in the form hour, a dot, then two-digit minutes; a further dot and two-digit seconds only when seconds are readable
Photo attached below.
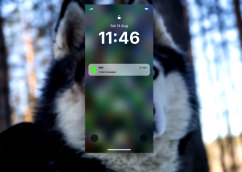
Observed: 11.46
